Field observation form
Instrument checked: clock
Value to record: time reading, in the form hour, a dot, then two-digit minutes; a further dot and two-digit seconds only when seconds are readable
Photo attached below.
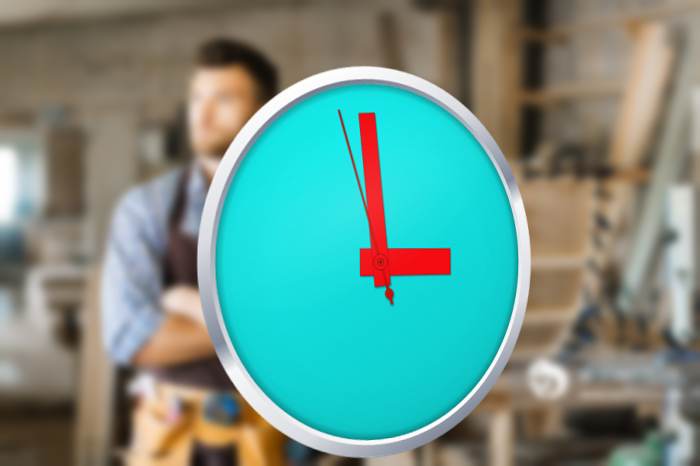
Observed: 2.58.57
